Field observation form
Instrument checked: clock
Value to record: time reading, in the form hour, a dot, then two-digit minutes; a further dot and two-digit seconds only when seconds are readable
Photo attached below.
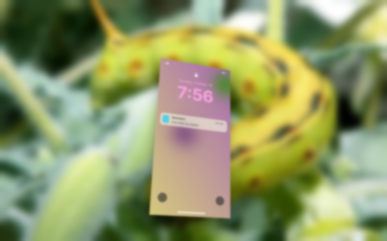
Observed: 7.56
